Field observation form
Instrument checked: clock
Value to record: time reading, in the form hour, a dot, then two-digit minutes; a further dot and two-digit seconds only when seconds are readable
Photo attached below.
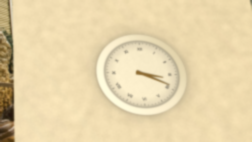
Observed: 3.19
